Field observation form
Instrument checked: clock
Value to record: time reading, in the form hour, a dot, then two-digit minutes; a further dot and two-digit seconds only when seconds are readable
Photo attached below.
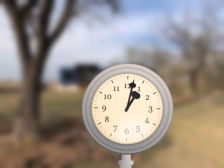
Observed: 1.02
